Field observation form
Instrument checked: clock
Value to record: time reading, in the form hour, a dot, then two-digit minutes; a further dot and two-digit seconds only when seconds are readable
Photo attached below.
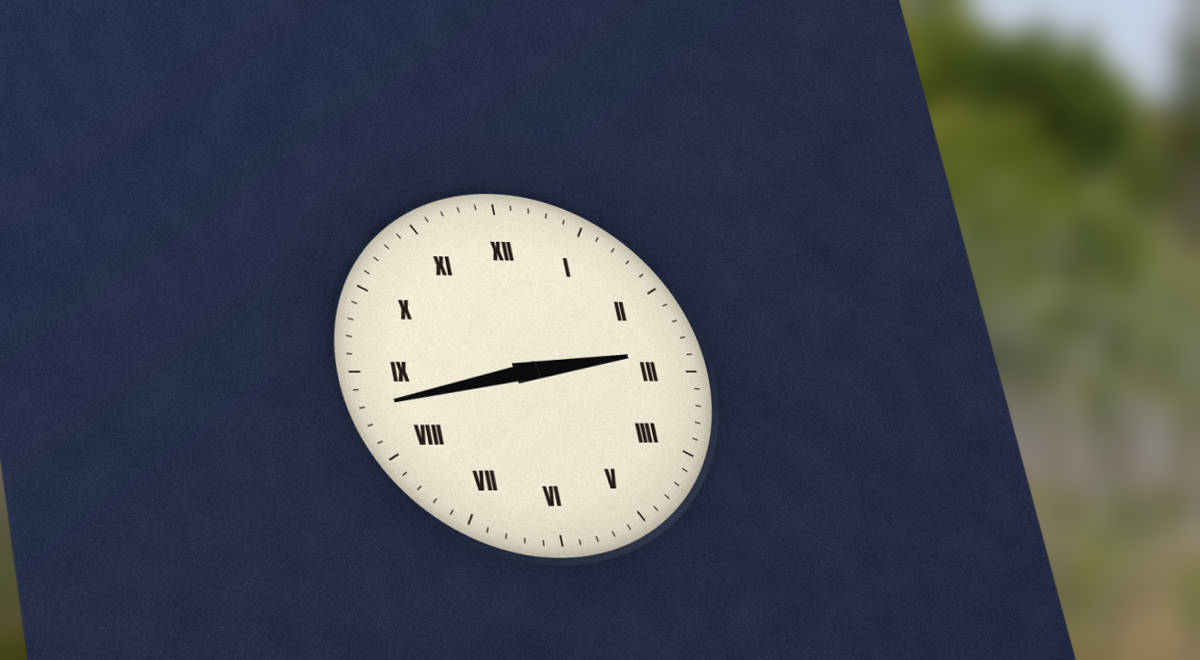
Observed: 2.43
